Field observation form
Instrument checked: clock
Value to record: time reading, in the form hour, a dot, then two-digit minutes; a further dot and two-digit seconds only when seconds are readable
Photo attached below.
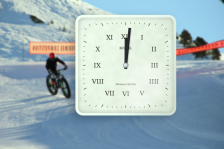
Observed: 12.01
